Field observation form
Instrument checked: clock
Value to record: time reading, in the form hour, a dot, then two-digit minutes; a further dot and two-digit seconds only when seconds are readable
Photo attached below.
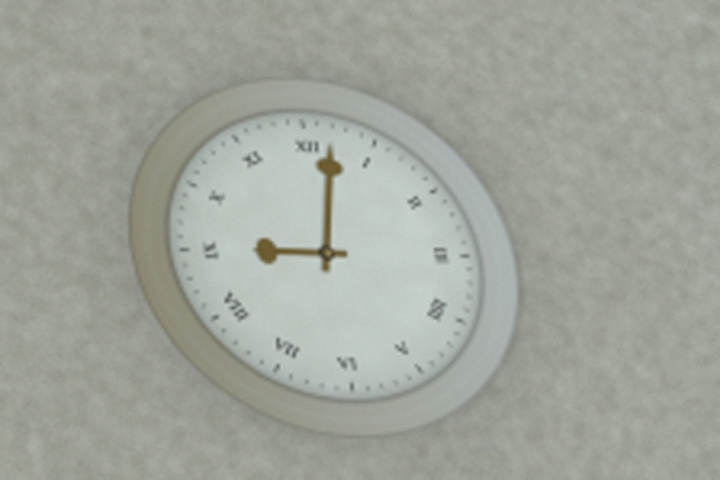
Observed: 9.02
